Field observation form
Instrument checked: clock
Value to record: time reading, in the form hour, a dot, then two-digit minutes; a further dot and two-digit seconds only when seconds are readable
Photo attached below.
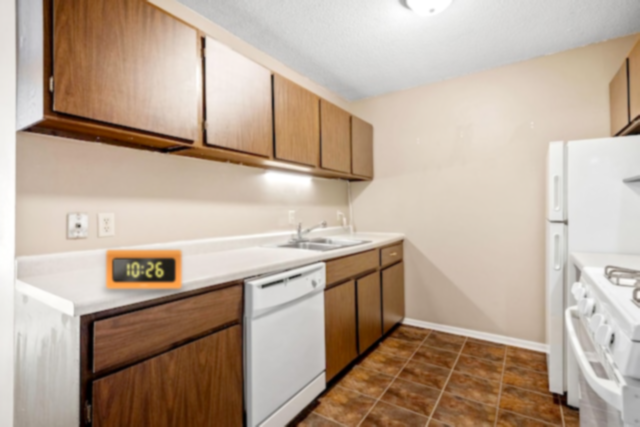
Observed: 10.26
